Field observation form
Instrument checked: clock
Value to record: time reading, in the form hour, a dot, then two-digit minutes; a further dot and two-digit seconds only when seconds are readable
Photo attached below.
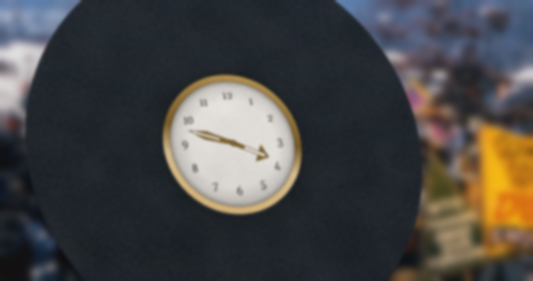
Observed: 3.48
